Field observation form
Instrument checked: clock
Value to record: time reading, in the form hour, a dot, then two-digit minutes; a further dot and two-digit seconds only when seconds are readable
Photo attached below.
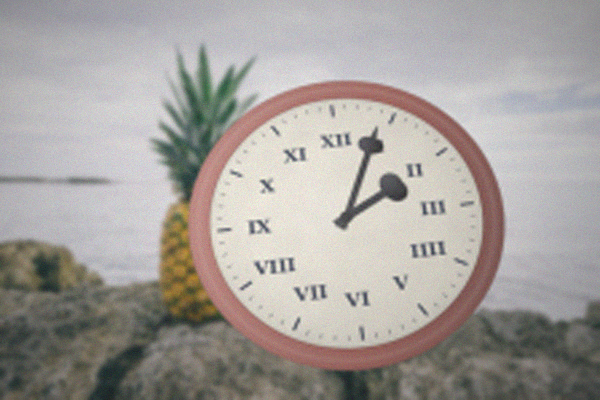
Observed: 2.04
